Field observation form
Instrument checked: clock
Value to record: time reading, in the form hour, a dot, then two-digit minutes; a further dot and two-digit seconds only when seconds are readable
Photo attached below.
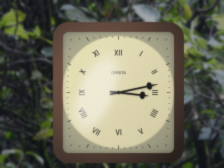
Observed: 3.13
